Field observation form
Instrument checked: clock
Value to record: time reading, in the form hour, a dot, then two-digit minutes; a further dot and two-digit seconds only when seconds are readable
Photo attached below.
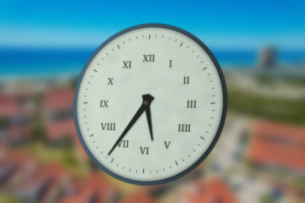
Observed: 5.36
